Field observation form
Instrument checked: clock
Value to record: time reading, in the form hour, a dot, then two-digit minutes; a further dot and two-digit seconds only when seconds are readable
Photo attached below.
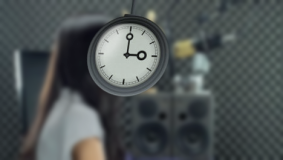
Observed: 3.00
